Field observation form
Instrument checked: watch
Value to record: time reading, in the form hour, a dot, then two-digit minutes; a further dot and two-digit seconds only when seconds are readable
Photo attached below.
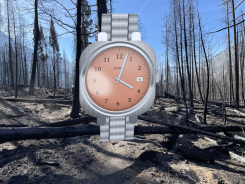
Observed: 4.03
